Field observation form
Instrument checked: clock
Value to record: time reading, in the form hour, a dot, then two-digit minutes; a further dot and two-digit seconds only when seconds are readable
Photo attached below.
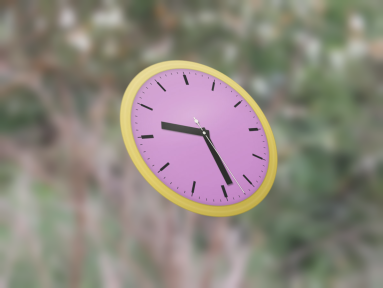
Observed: 9.28.27
